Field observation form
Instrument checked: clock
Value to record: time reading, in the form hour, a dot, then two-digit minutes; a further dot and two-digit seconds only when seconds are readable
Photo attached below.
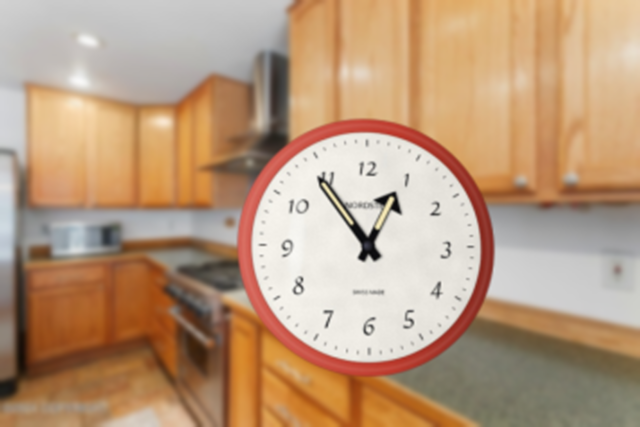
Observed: 12.54
